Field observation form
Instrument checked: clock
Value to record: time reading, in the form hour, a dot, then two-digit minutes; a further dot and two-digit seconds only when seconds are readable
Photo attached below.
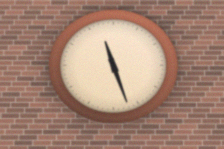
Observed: 11.27
